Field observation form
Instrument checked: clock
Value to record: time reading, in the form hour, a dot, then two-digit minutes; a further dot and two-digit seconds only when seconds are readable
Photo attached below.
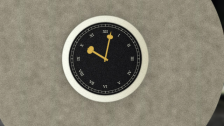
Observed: 10.02
